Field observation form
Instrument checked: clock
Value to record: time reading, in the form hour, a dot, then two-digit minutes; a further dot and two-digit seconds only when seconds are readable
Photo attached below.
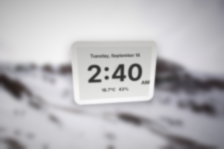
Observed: 2.40
